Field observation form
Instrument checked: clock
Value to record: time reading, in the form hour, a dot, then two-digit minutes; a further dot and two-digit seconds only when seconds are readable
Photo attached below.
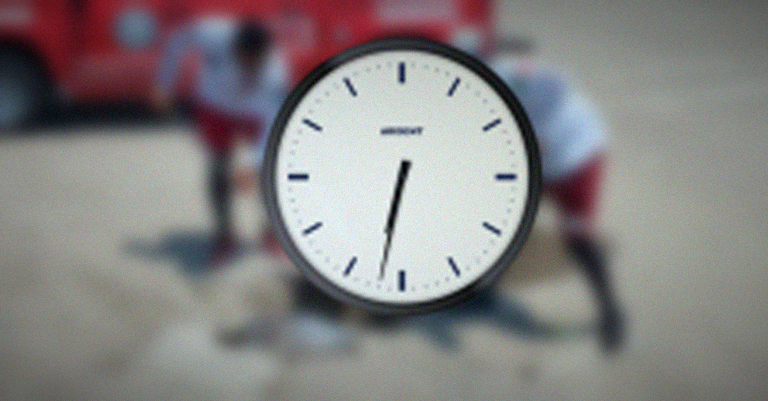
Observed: 6.32
